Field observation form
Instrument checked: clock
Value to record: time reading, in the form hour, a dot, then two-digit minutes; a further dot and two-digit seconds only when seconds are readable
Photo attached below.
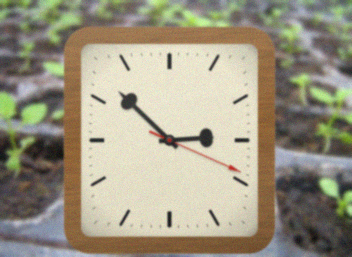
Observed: 2.52.19
